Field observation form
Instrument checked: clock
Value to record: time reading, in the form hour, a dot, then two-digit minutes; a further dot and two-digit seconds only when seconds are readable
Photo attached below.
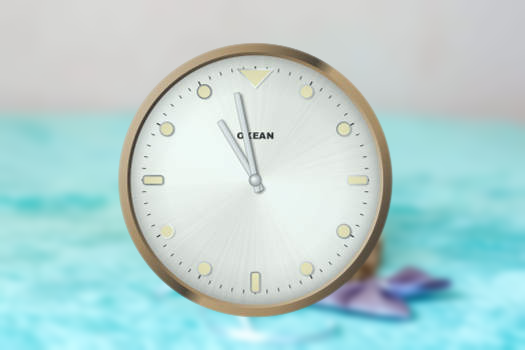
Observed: 10.58
